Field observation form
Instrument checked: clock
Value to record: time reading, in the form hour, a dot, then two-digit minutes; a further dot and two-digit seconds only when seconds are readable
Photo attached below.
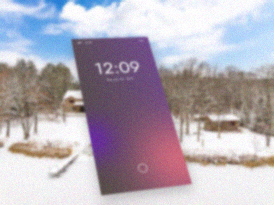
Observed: 12.09
